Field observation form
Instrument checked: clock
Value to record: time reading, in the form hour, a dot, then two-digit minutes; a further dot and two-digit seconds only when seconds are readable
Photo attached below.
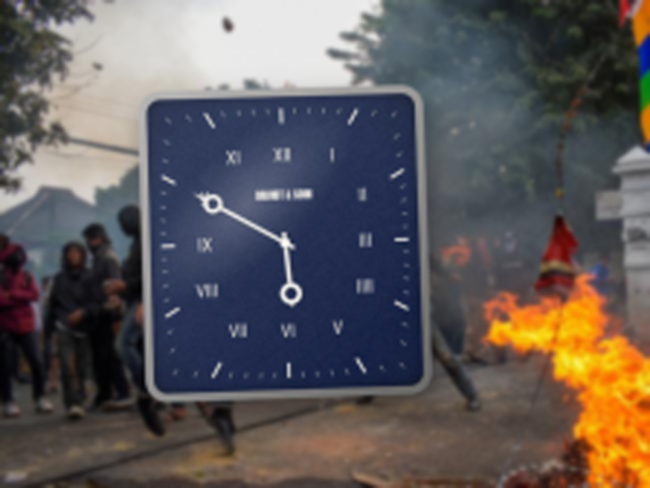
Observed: 5.50
